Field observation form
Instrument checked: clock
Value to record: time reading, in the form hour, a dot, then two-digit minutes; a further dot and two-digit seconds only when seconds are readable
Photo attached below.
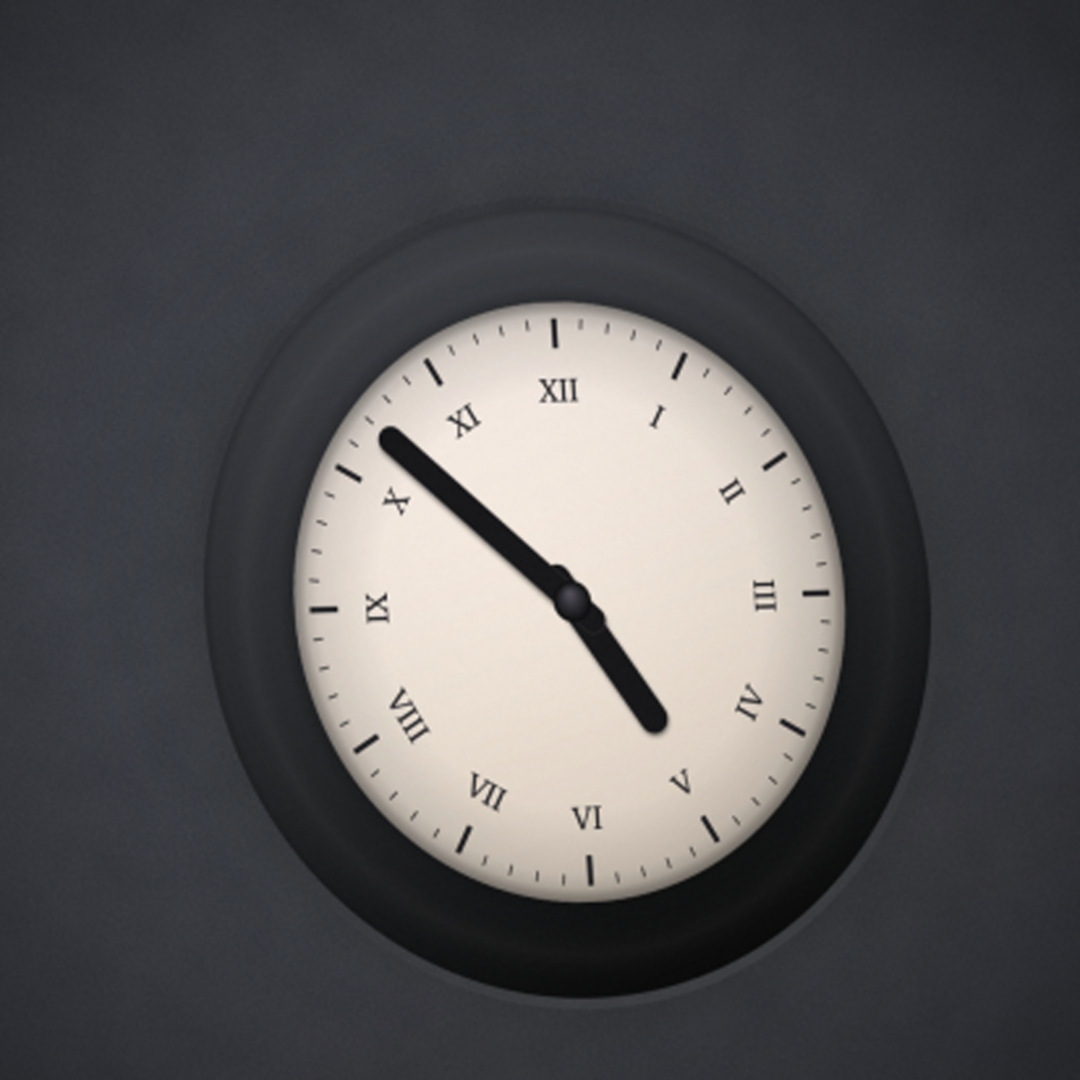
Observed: 4.52
